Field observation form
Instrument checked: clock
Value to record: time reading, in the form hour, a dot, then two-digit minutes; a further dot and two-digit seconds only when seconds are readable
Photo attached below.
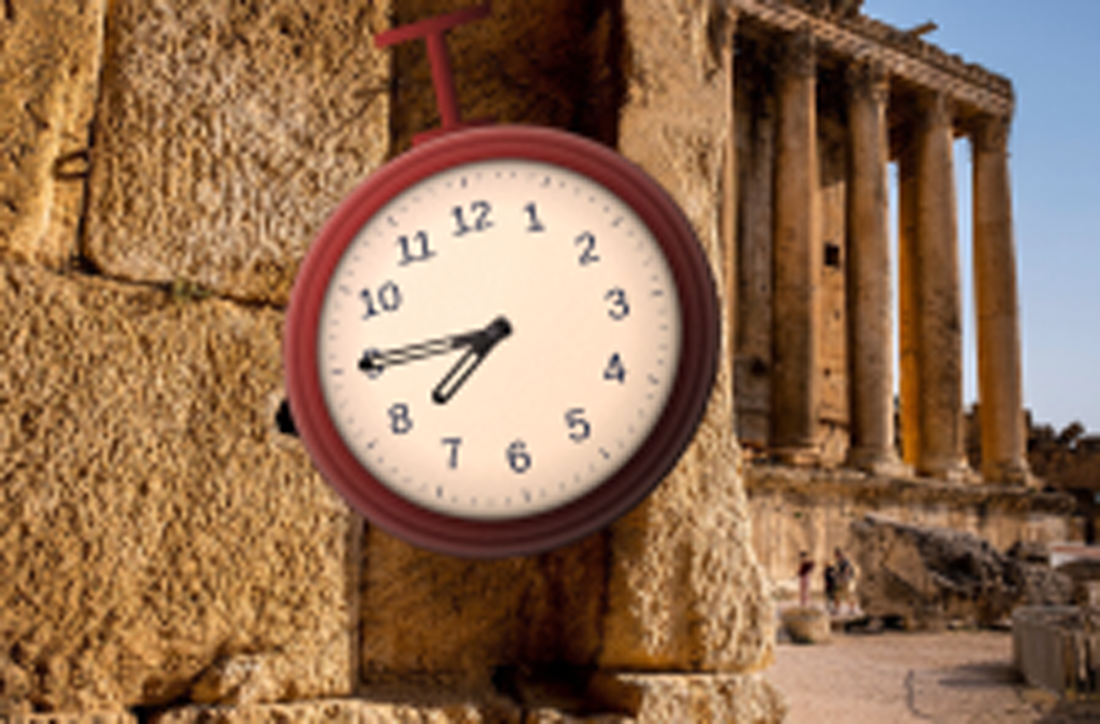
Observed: 7.45
